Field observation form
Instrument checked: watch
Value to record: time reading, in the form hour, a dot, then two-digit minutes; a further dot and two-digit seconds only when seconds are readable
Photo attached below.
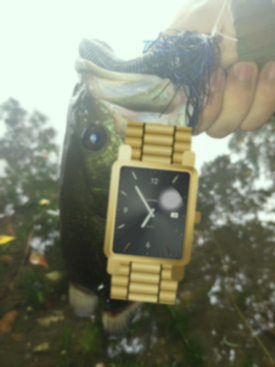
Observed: 6.54
